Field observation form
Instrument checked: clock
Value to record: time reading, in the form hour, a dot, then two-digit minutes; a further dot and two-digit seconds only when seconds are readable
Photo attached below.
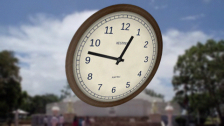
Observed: 12.47
